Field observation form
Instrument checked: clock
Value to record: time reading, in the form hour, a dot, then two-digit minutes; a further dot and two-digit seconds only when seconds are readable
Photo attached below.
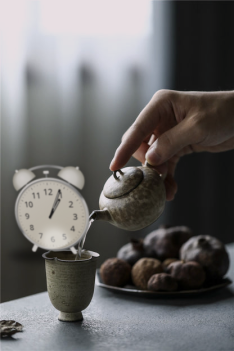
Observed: 1.04
